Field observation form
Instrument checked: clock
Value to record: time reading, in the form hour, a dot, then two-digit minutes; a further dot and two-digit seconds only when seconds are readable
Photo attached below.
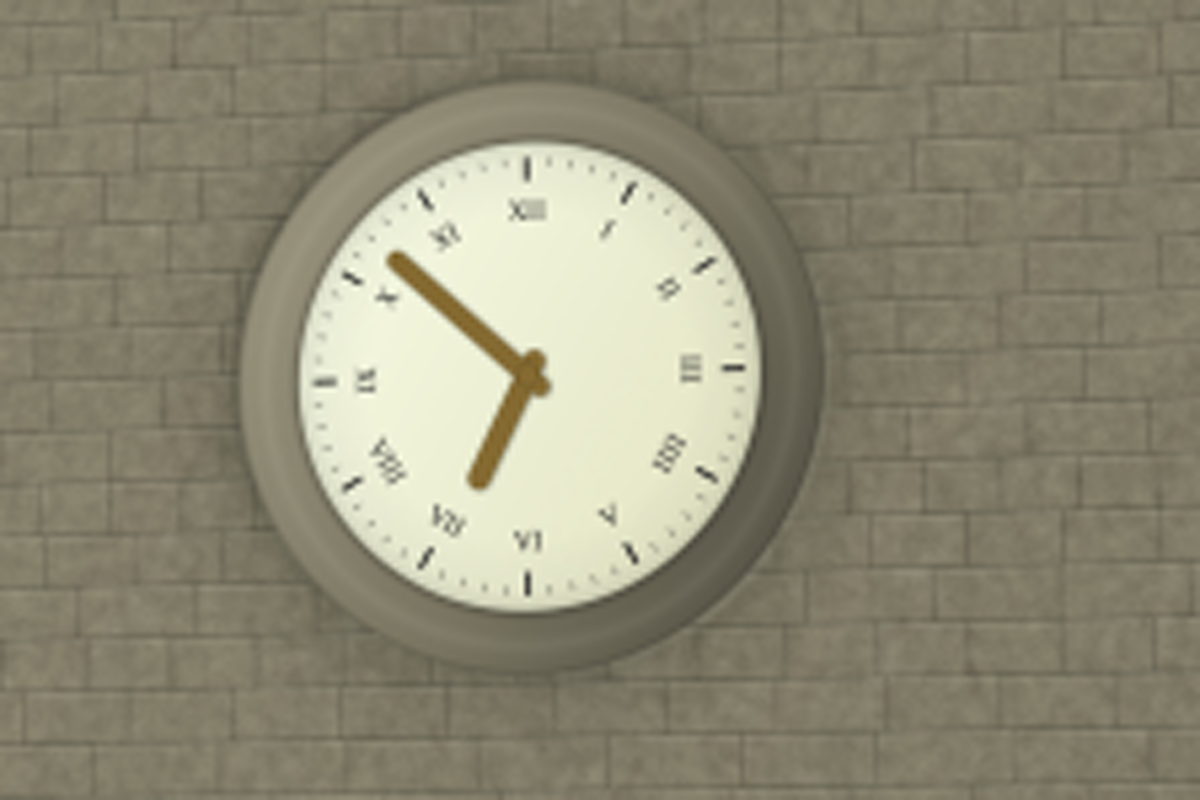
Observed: 6.52
